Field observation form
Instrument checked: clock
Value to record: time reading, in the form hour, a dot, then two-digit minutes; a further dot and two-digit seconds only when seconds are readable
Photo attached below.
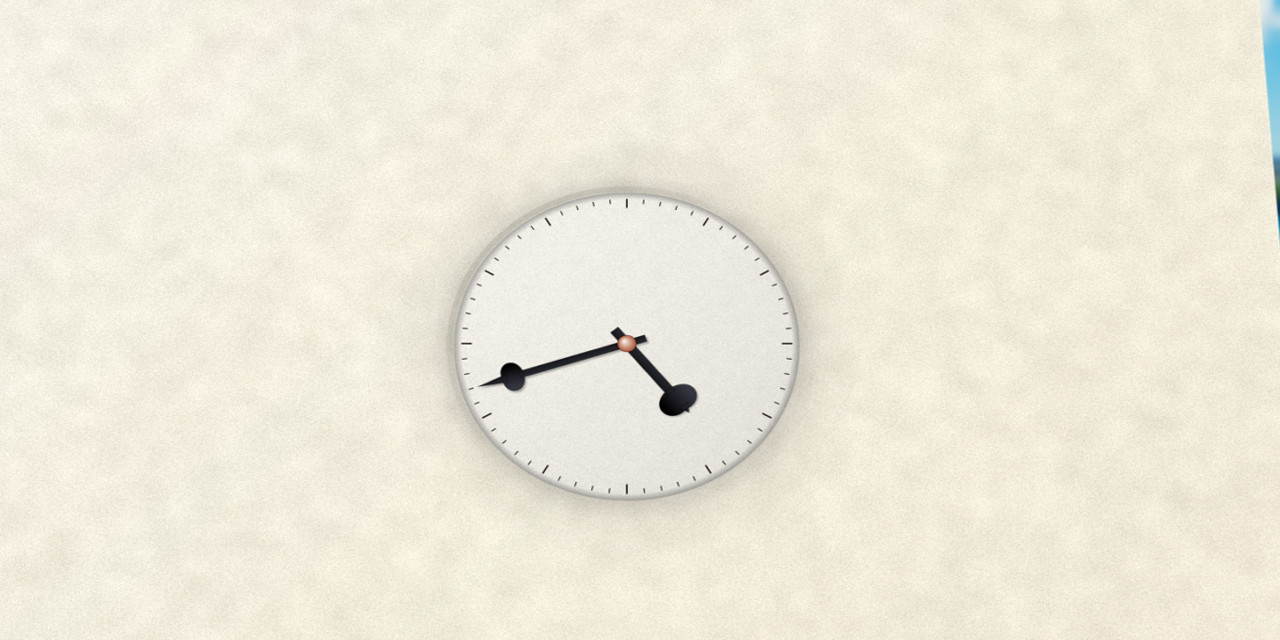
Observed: 4.42
